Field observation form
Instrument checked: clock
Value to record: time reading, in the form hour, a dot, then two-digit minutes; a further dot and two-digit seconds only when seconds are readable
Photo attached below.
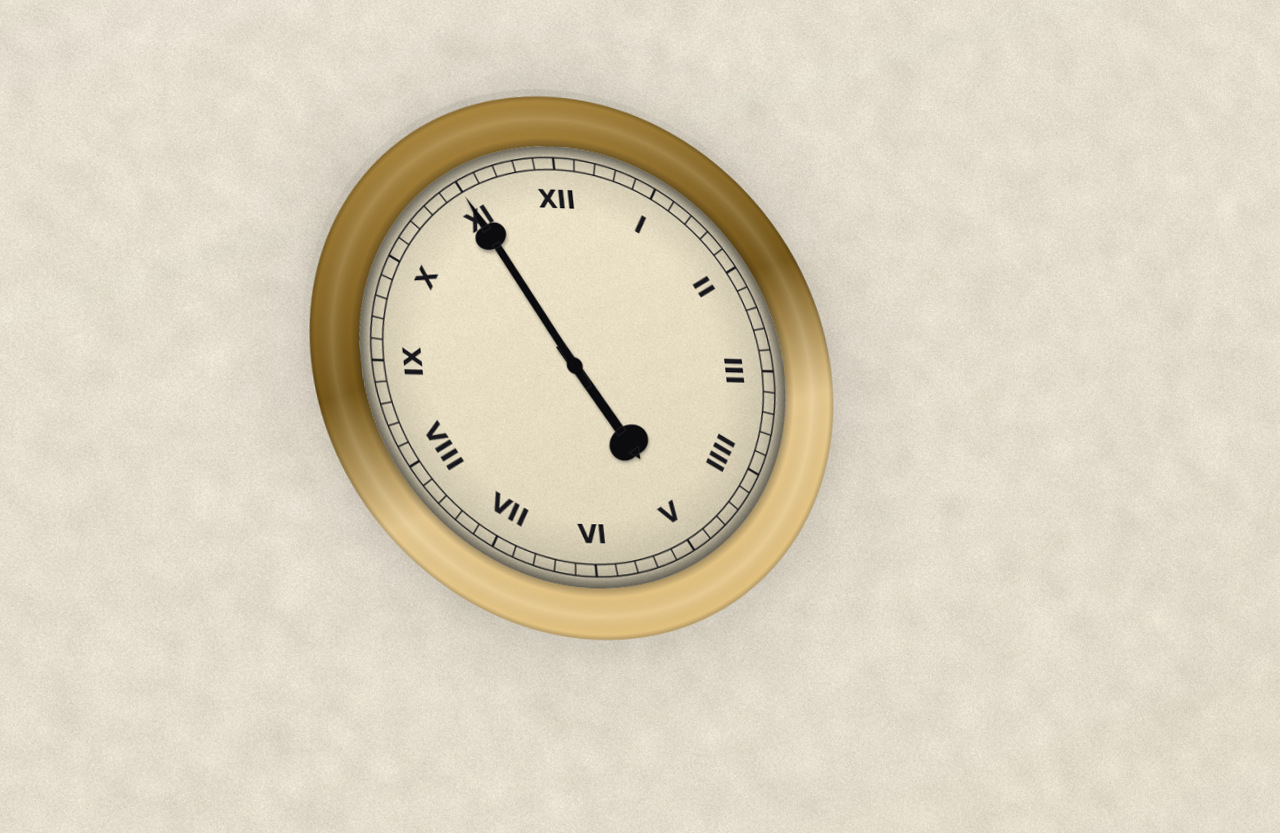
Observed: 4.55
